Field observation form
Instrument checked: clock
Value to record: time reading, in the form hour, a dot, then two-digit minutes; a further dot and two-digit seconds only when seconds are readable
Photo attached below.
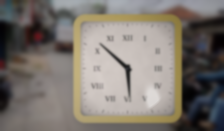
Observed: 5.52
